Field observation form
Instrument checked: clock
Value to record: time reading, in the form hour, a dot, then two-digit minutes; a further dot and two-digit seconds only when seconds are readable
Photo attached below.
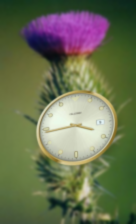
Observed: 3.44
